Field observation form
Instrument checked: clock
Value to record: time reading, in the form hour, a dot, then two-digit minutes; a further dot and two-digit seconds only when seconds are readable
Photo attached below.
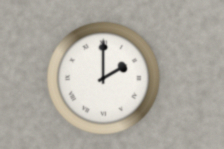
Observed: 2.00
